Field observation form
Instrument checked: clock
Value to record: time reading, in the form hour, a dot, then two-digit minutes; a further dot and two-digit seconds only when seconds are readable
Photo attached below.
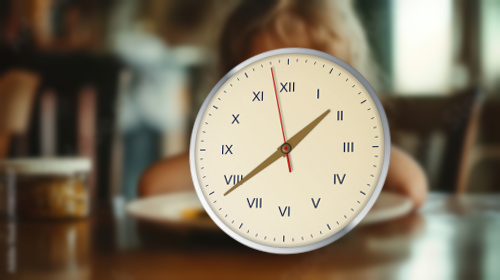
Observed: 1.38.58
